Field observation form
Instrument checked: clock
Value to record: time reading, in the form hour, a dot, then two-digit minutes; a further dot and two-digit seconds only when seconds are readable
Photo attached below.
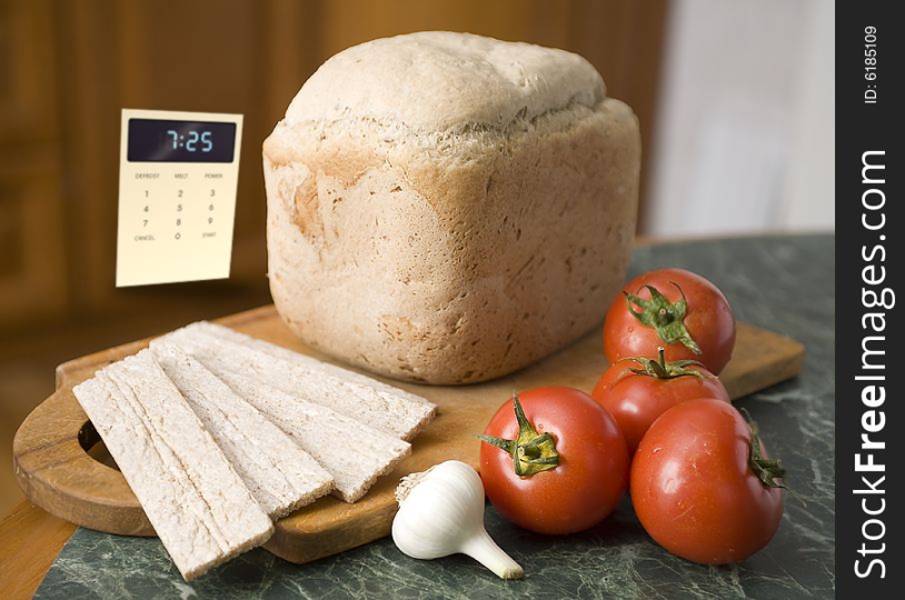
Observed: 7.25
